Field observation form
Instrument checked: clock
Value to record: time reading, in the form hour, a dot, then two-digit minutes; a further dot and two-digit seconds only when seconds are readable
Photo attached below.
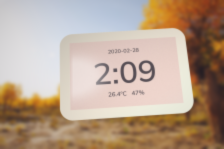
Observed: 2.09
